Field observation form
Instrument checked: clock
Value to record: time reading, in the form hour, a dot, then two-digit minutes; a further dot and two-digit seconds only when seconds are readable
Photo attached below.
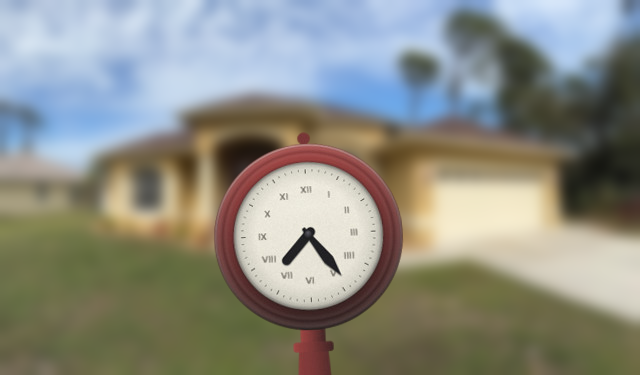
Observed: 7.24
